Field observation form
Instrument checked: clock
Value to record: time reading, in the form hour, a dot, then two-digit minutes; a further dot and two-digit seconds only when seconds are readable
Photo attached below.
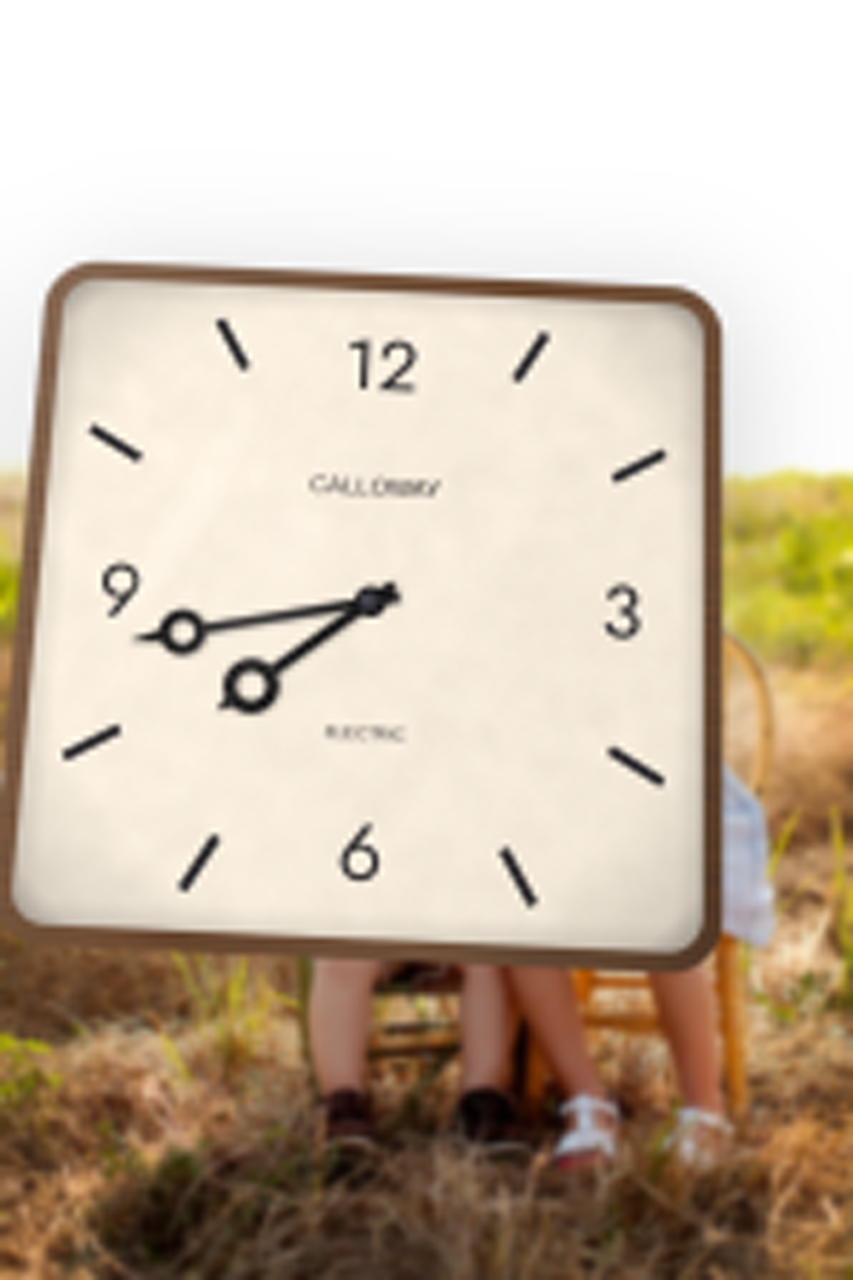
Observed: 7.43
